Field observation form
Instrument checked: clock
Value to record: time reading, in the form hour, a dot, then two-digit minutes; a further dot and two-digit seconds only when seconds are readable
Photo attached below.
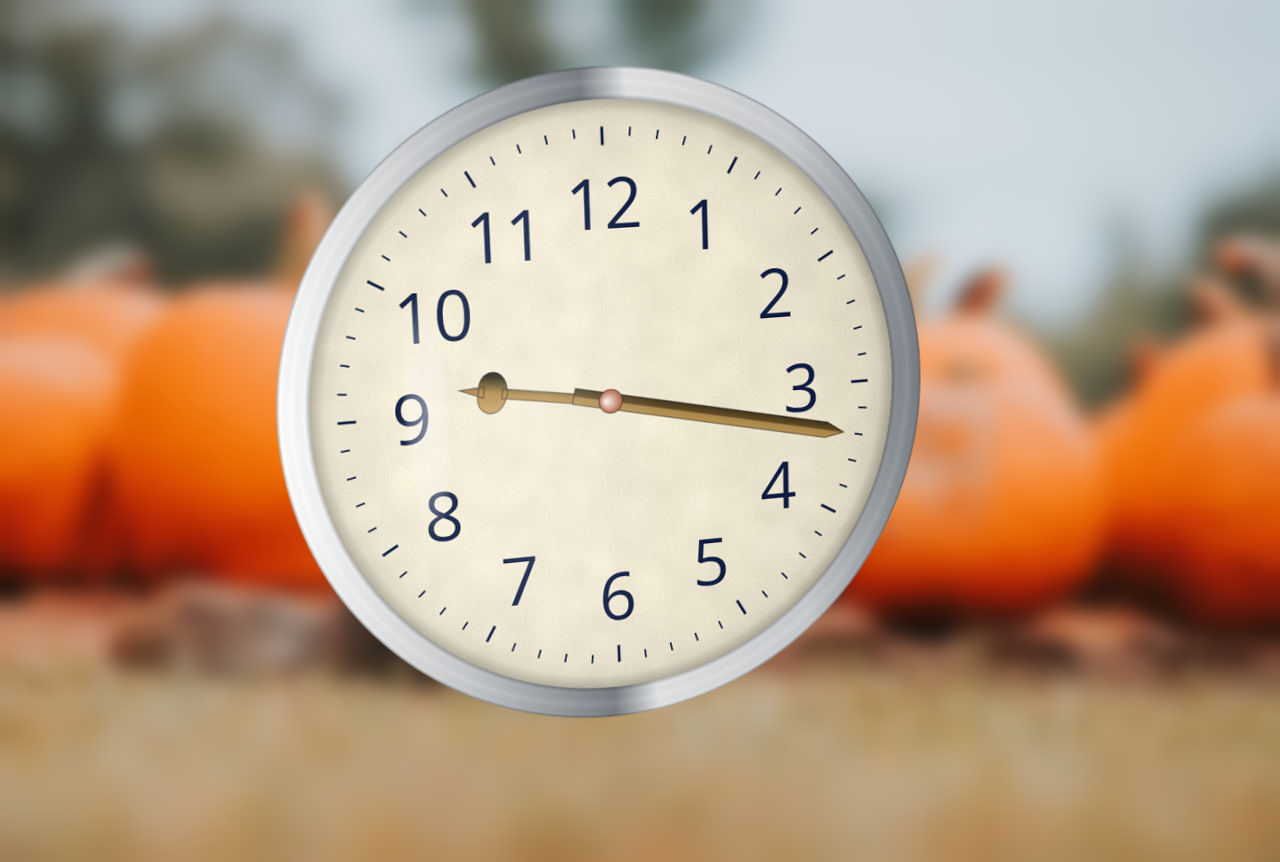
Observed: 9.17
